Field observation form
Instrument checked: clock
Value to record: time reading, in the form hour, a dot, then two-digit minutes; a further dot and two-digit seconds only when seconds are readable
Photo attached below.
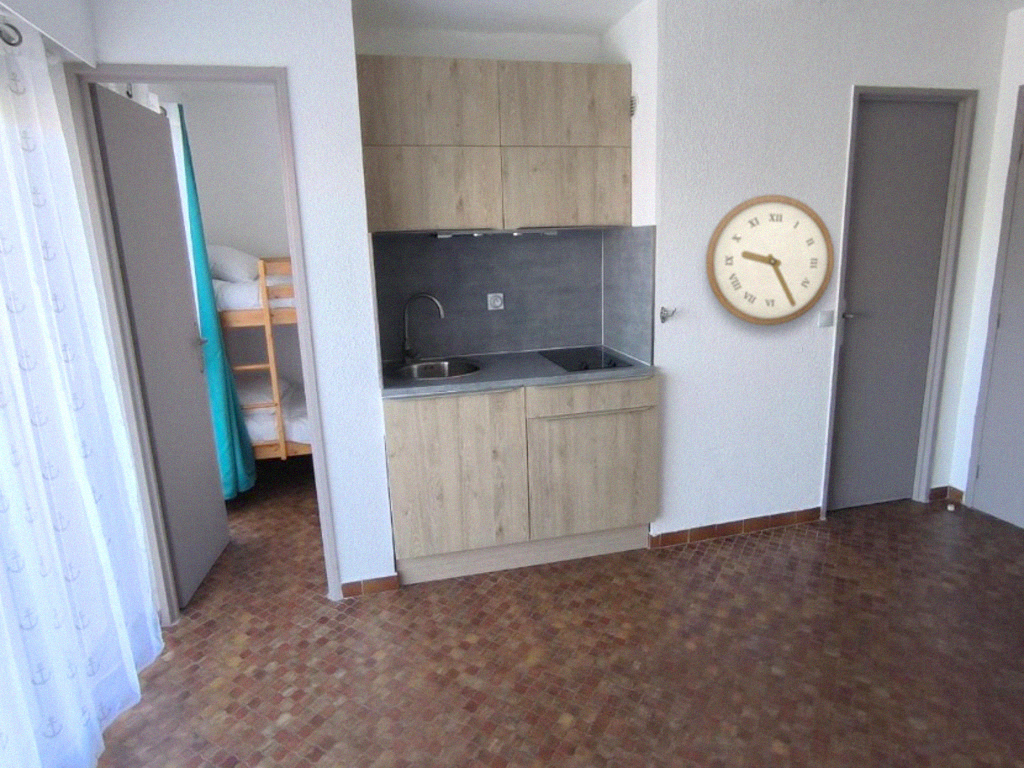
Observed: 9.25
